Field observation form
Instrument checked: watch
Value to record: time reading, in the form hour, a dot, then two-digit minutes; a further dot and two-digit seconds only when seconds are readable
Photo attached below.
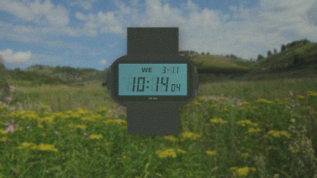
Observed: 10.14.04
